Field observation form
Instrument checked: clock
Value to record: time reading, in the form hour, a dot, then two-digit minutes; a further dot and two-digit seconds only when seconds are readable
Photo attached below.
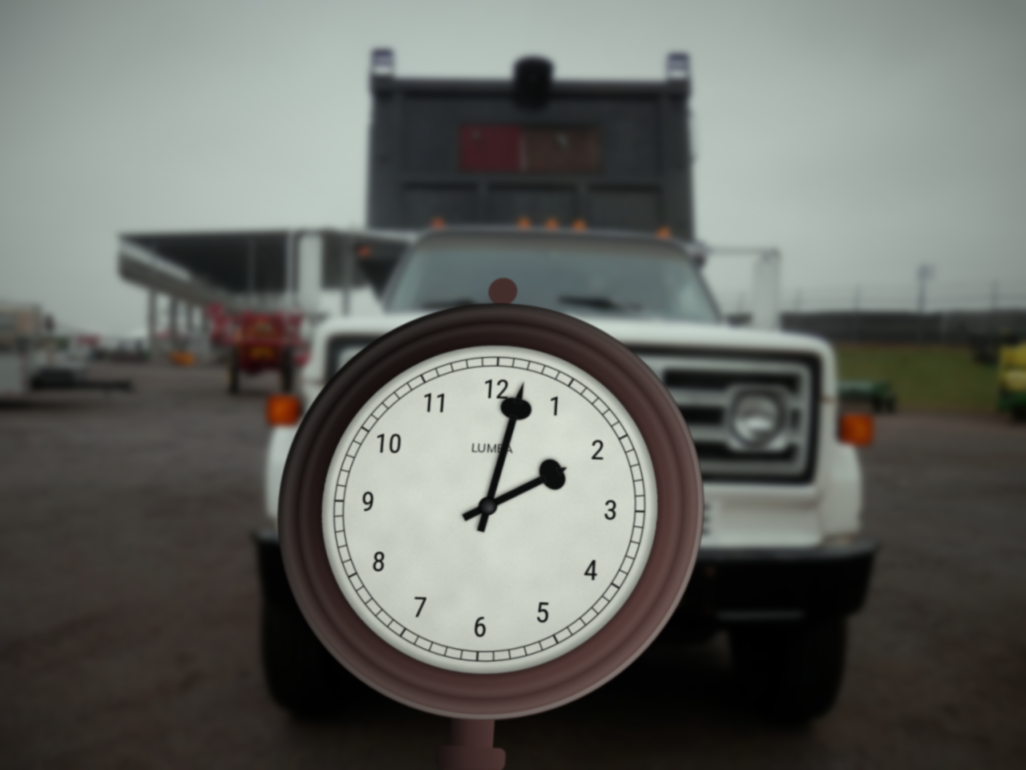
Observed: 2.02
